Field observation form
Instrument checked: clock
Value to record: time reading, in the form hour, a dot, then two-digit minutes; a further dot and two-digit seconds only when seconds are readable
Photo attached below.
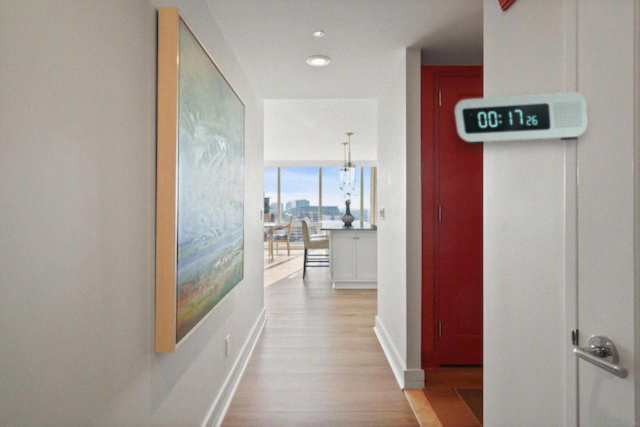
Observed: 0.17
